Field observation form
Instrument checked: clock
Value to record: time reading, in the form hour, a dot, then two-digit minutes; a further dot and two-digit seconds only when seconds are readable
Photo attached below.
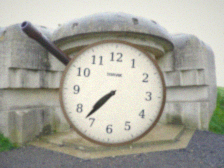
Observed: 7.37
